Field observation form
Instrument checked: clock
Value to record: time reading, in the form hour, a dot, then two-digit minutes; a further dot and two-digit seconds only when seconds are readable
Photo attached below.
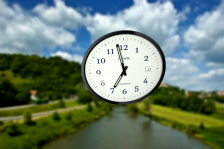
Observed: 6.58
